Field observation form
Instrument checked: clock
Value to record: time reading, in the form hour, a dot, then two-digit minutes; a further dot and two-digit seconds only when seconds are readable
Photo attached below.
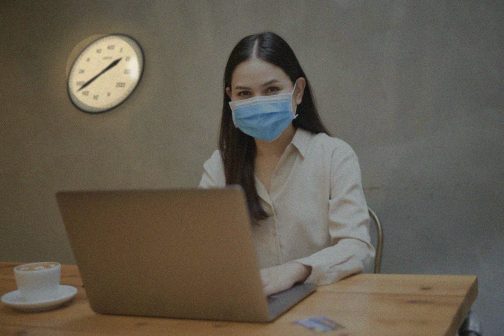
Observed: 1.38
